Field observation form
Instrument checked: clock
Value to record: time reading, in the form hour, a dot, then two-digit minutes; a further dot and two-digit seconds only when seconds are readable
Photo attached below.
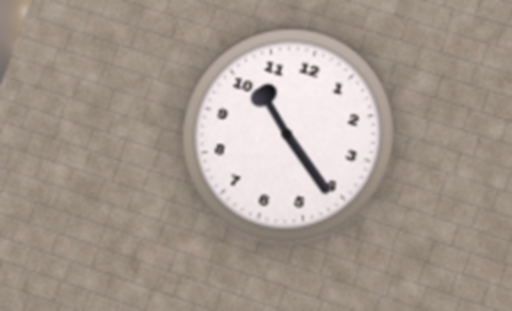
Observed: 10.21
